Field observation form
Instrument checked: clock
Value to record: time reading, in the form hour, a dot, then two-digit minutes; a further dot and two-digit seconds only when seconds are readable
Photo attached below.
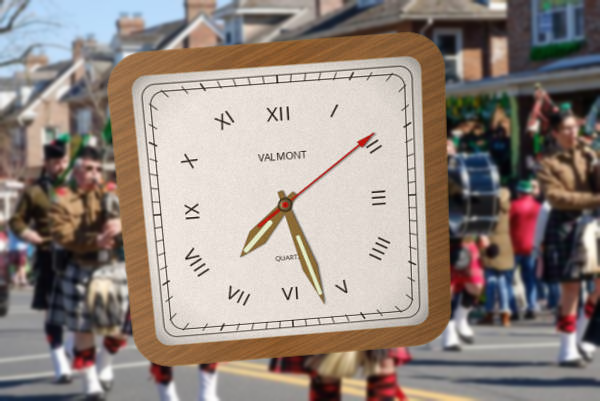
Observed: 7.27.09
